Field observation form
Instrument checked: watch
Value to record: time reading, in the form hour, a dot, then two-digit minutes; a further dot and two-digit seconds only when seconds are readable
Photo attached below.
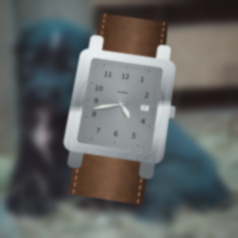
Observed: 4.42
